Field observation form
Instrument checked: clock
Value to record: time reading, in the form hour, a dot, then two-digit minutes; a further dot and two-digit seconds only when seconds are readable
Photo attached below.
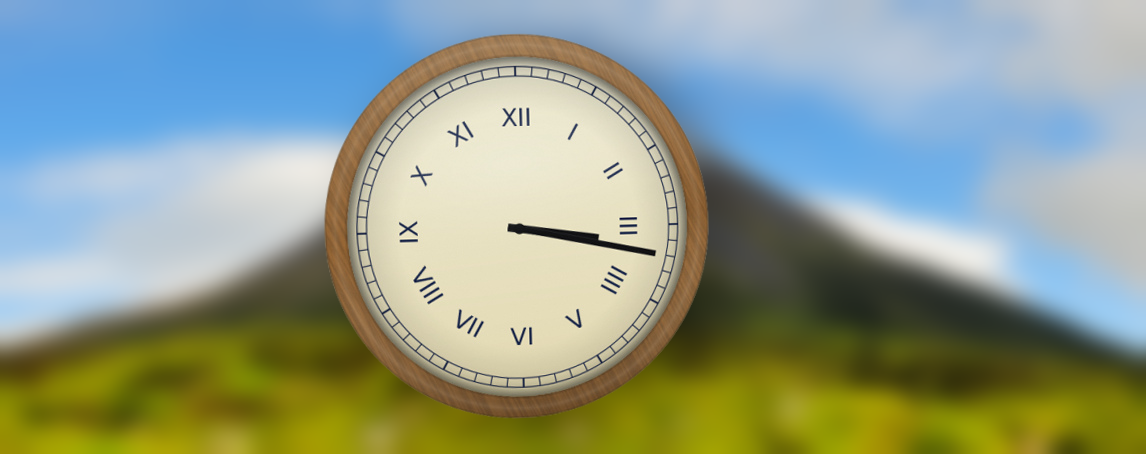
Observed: 3.17
